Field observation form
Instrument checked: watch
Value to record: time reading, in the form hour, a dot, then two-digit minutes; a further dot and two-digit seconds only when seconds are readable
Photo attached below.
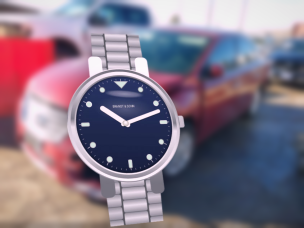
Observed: 10.12
